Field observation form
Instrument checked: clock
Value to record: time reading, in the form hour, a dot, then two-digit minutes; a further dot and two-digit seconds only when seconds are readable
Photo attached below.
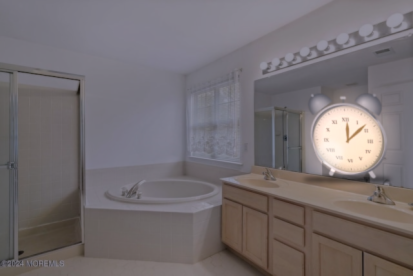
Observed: 12.08
